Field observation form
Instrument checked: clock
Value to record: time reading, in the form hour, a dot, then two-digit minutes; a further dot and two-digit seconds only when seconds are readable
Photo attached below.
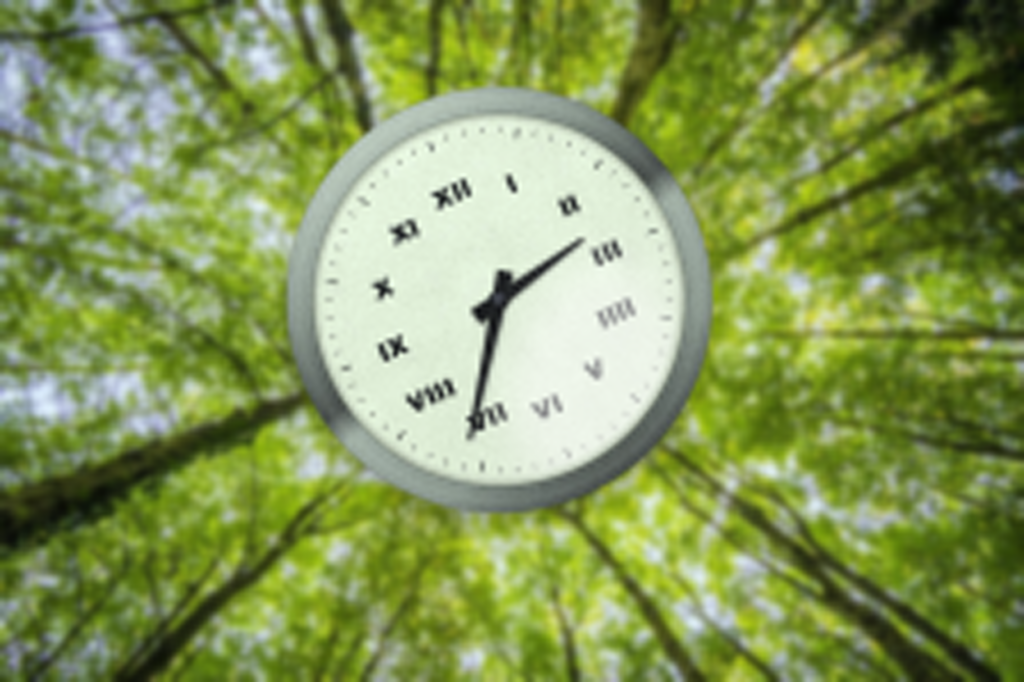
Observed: 2.36
